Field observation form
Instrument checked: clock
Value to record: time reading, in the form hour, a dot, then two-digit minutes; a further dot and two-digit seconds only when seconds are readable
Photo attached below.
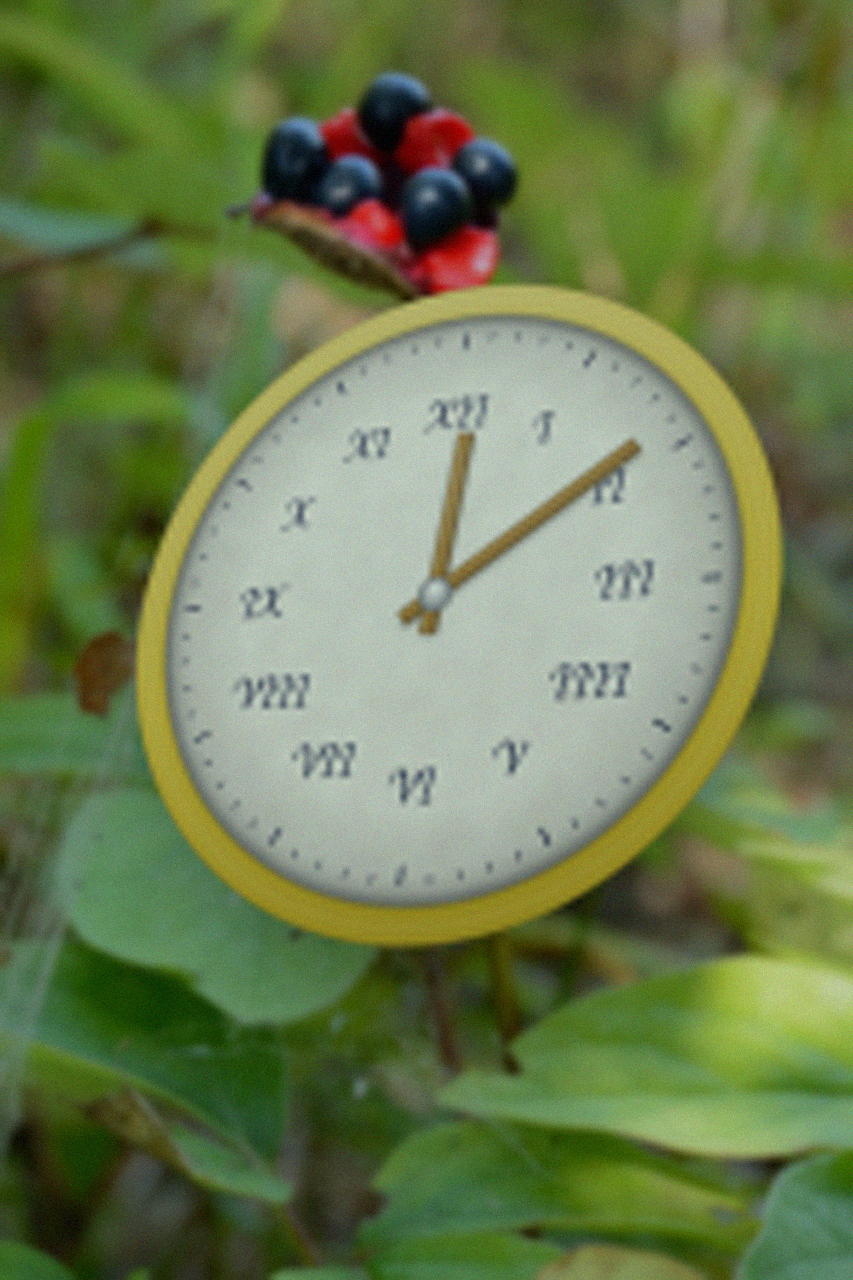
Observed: 12.09
